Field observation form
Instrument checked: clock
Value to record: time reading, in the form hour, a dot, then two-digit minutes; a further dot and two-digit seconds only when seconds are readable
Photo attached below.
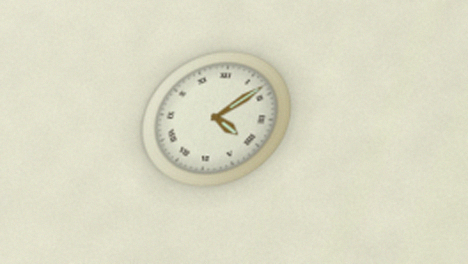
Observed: 4.08
